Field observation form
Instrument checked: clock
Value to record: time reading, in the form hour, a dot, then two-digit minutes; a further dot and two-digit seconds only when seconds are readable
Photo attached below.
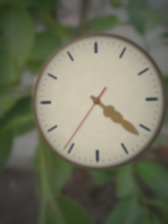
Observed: 4.21.36
